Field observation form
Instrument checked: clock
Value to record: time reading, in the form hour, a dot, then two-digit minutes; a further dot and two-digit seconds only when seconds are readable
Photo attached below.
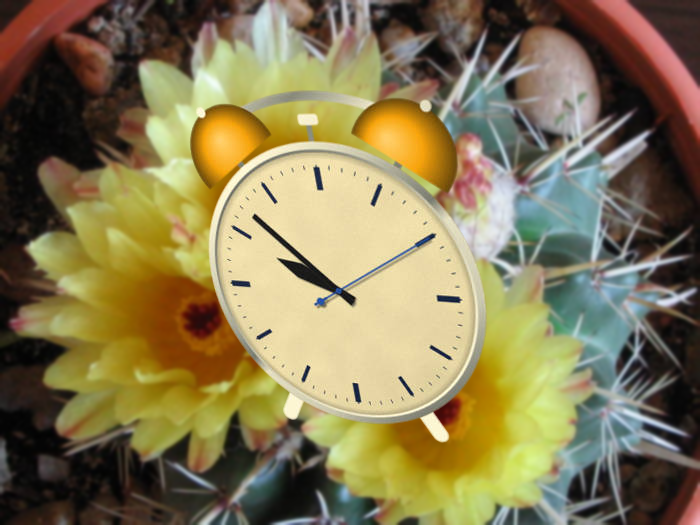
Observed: 9.52.10
